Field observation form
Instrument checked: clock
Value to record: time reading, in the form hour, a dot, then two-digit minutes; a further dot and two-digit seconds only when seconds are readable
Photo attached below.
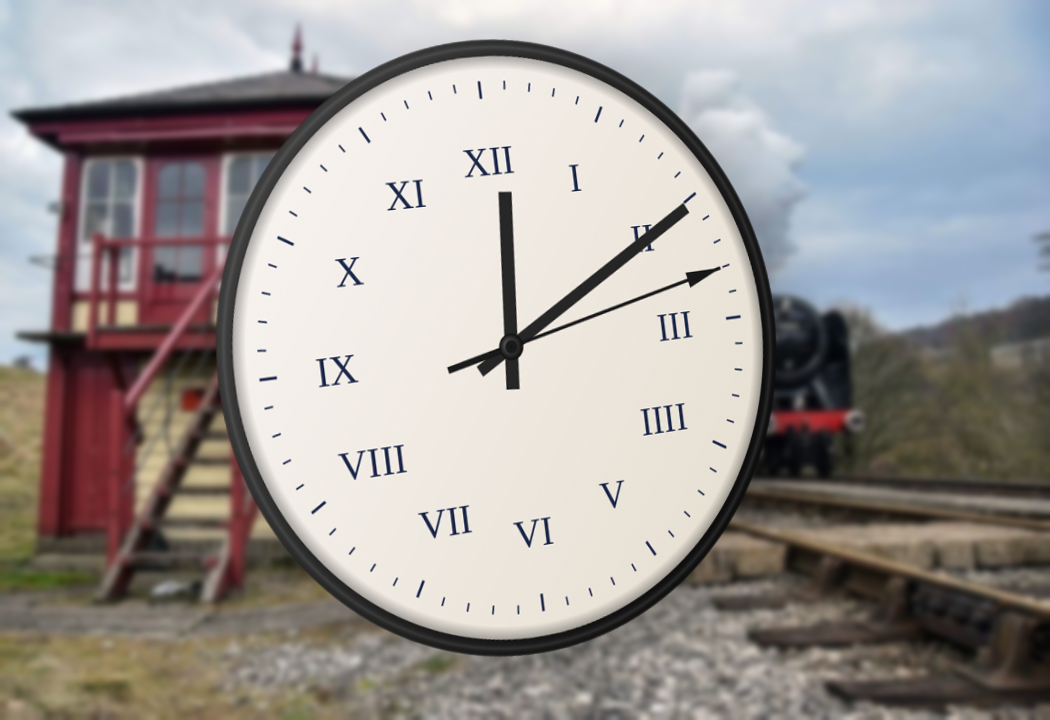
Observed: 12.10.13
